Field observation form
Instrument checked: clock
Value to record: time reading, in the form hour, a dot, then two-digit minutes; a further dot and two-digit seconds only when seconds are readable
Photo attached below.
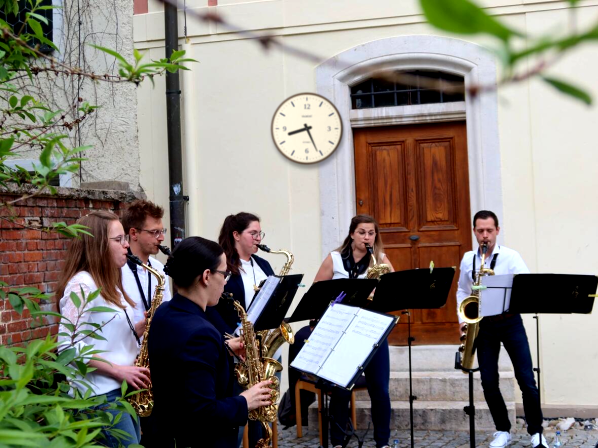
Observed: 8.26
